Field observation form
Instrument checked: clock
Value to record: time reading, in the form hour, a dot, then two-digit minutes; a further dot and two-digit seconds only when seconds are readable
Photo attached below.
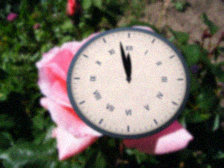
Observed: 11.58
